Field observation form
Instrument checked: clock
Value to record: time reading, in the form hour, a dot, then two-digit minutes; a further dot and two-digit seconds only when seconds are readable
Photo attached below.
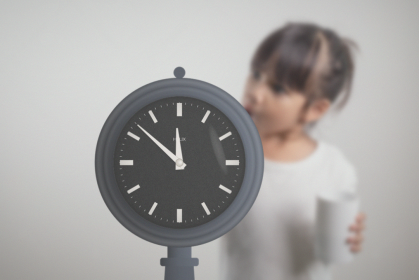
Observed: 11.52
